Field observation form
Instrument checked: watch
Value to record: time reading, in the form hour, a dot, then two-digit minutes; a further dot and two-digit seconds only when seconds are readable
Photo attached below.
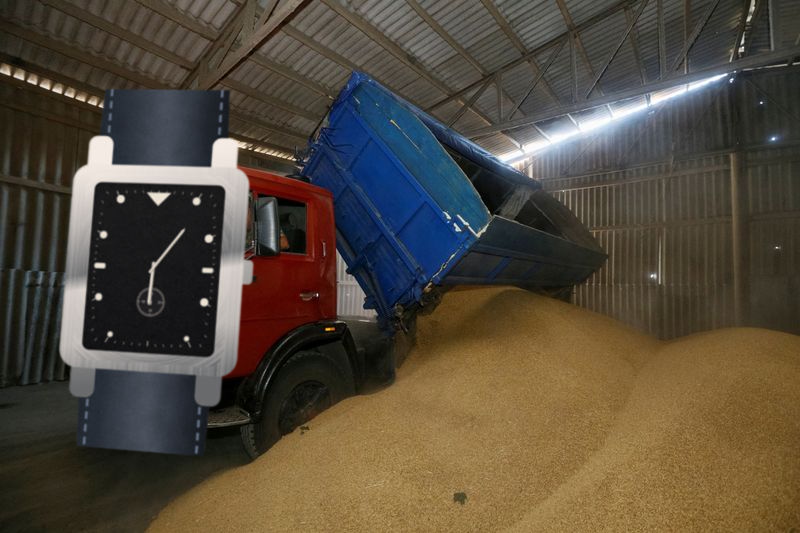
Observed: 6.06
